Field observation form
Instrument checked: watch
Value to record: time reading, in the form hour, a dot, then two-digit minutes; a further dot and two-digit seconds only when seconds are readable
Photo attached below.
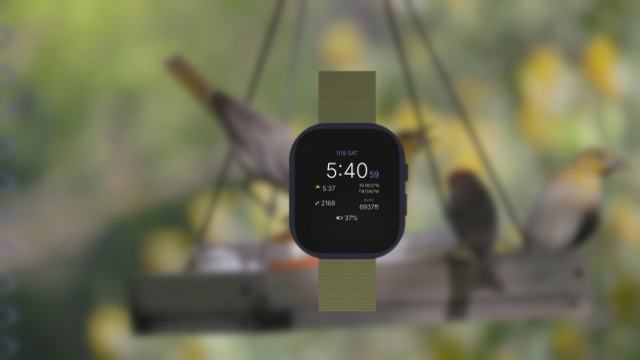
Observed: 5.40.59
